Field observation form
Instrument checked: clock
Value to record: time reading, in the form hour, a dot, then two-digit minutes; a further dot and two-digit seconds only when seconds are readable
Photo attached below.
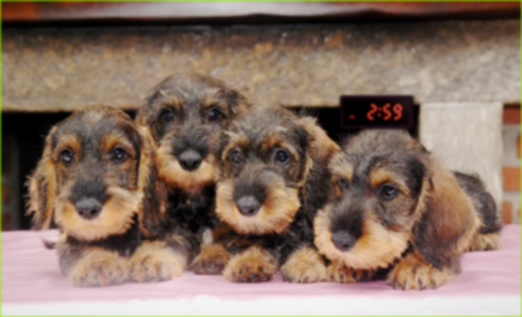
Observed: 2.59
